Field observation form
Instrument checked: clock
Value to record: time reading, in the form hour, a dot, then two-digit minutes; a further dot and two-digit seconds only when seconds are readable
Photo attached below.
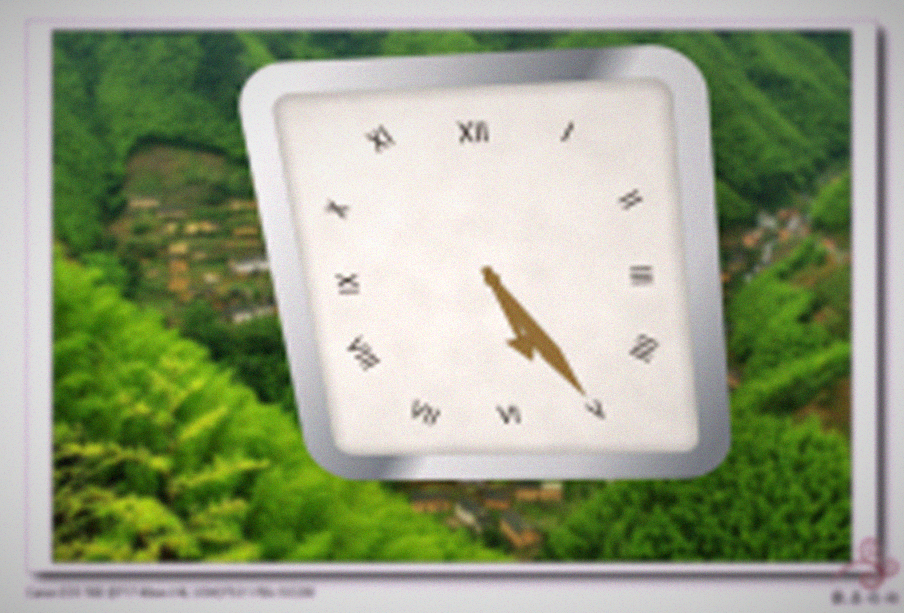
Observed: 5.25
